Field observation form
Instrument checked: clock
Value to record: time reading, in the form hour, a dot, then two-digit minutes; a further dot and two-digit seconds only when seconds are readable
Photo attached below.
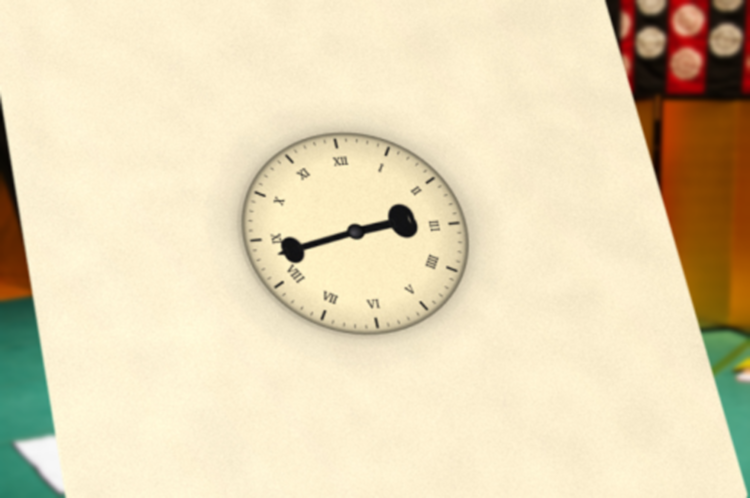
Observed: 2.43
